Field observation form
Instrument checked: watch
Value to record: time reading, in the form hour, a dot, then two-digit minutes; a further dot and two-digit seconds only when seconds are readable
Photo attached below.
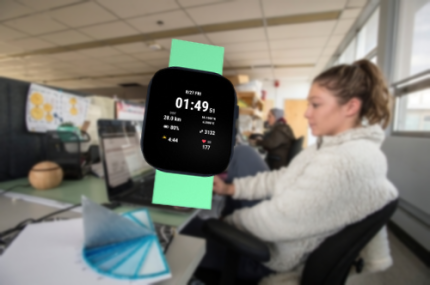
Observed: 1.49
